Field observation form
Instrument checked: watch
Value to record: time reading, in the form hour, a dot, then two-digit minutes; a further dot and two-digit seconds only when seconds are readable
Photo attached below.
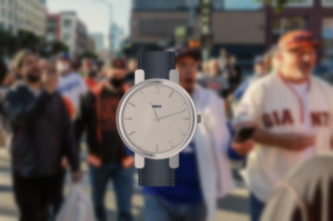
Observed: 11.12
